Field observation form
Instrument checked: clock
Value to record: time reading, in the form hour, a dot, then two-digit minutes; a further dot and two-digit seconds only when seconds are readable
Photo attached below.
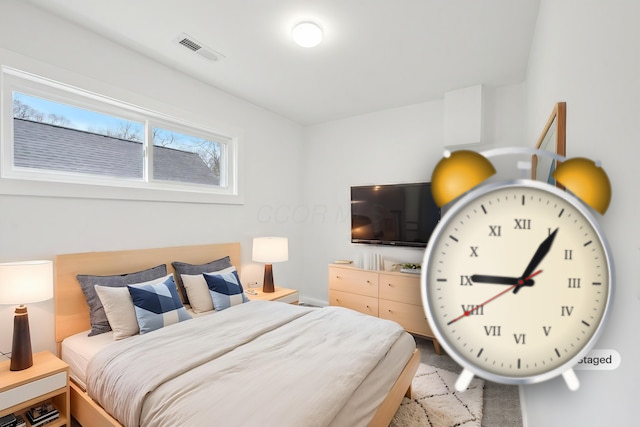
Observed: 9.05.40
